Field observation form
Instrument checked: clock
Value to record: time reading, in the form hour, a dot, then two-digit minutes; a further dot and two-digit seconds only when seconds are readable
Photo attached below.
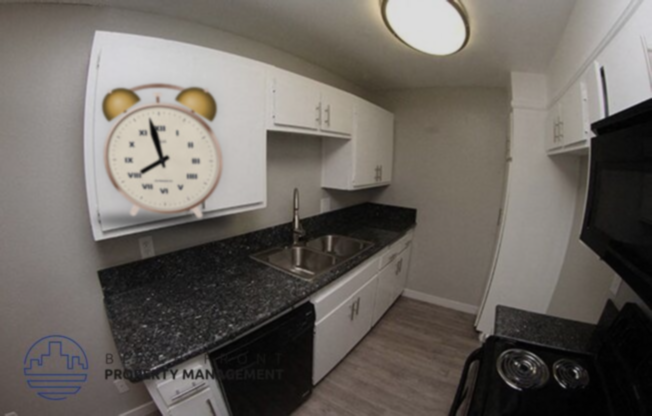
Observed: 7.58
